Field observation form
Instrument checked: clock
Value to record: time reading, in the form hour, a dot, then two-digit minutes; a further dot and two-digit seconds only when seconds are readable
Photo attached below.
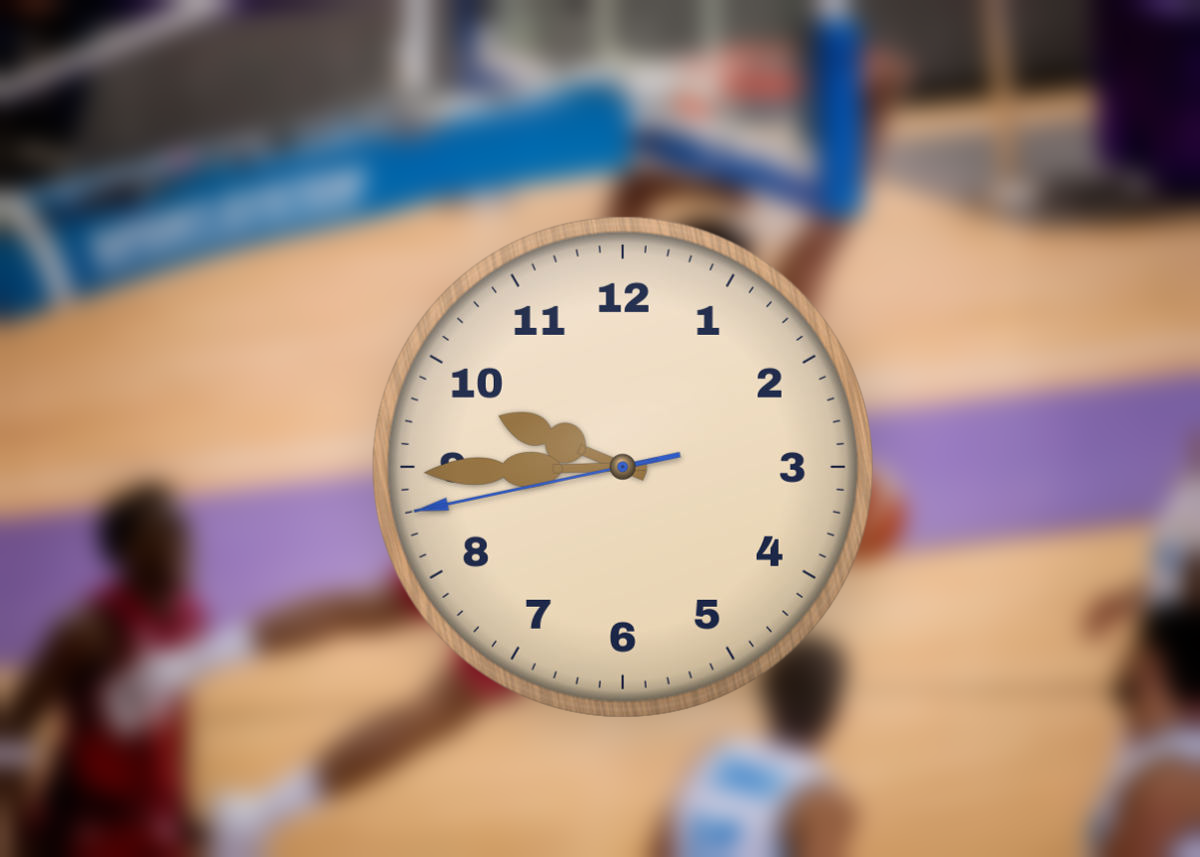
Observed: 9.44.43
